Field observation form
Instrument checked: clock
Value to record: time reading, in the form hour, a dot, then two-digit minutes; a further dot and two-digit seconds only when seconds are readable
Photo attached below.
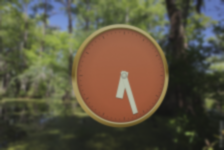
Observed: 6.27
